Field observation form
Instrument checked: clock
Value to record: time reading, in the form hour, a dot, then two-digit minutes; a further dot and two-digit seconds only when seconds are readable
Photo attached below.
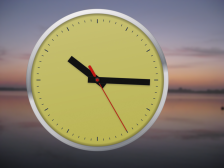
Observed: 10.15.25
